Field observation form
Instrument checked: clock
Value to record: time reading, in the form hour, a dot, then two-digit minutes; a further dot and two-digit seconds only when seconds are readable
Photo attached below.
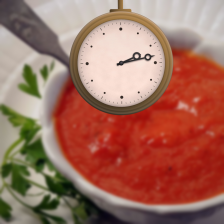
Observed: 2.13
